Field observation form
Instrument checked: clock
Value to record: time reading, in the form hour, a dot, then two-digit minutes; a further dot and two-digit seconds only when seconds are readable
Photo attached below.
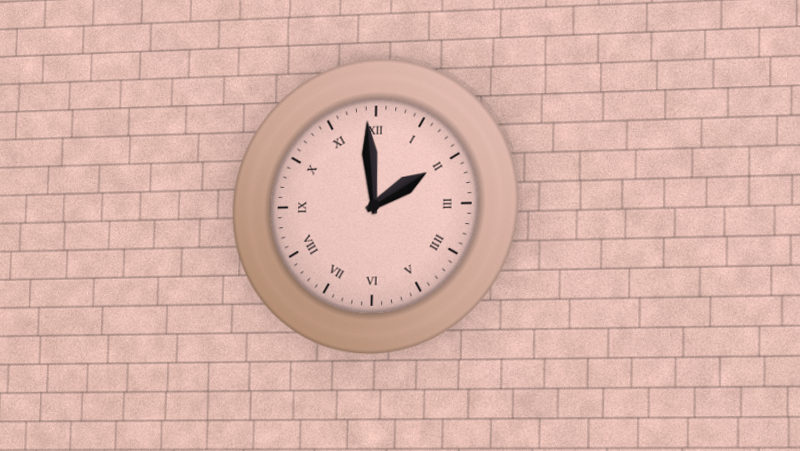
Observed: 1.59
